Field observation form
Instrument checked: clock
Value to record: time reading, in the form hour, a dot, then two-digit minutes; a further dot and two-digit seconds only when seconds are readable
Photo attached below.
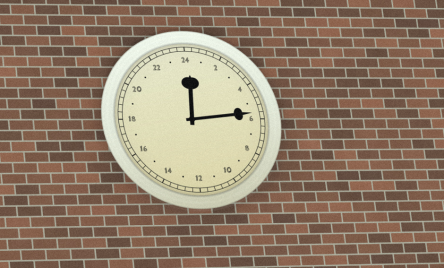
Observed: 0.14
